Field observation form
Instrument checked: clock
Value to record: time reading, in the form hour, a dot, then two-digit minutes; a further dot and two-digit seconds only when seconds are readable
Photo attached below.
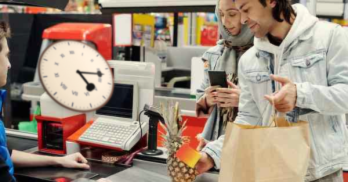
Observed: 5.17
